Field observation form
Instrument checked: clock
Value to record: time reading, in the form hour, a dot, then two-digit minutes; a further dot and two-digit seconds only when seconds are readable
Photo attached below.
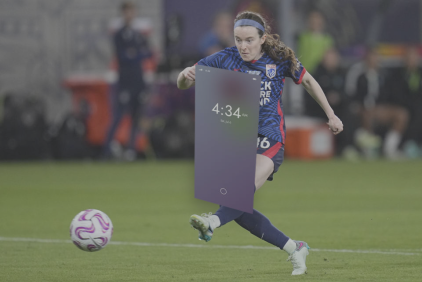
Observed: 4.34
